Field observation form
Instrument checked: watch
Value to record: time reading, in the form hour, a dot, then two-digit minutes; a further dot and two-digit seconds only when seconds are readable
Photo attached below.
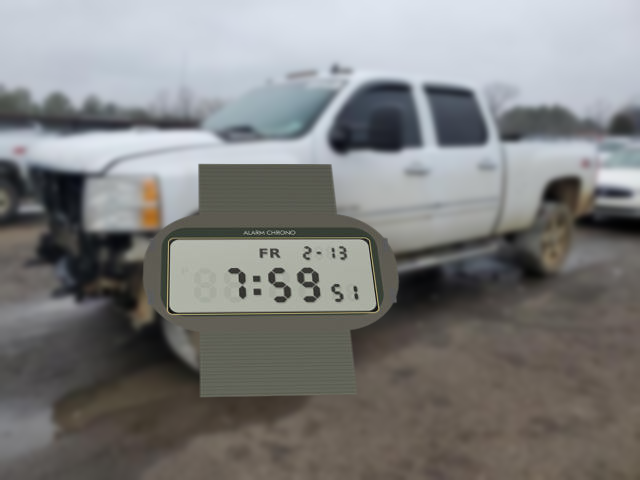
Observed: 7.59.51
